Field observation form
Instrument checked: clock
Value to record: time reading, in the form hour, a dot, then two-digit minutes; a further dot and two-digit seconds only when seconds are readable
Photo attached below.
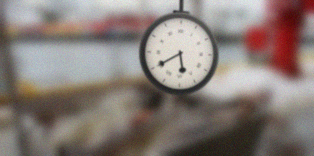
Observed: 5.40
